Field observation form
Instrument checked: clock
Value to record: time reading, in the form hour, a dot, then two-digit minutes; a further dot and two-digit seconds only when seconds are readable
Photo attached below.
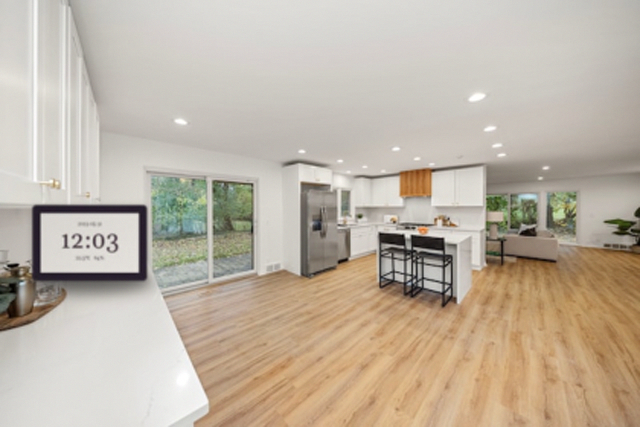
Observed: 12.03
